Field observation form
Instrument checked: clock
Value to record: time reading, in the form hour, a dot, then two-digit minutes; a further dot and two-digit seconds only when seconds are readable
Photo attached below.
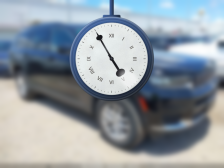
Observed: 4.55
